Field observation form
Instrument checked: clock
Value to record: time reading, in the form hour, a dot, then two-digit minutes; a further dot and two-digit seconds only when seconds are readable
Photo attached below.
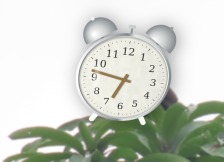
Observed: 6.47
